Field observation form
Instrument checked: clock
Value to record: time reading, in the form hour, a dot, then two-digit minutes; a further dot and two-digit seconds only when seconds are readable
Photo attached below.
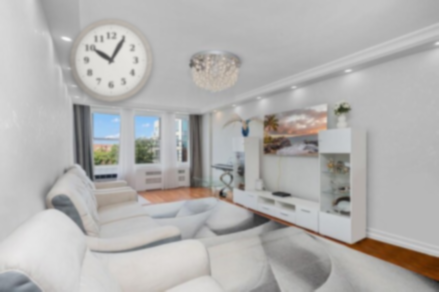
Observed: 10.05
